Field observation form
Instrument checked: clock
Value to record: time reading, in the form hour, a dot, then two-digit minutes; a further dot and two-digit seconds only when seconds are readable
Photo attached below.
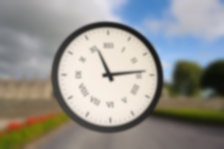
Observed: 11.14
